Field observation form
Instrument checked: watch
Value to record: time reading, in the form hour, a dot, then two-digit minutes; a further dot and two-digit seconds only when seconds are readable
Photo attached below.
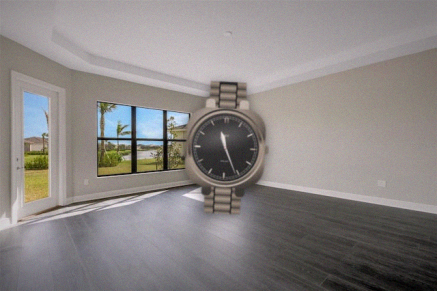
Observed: 11.26
